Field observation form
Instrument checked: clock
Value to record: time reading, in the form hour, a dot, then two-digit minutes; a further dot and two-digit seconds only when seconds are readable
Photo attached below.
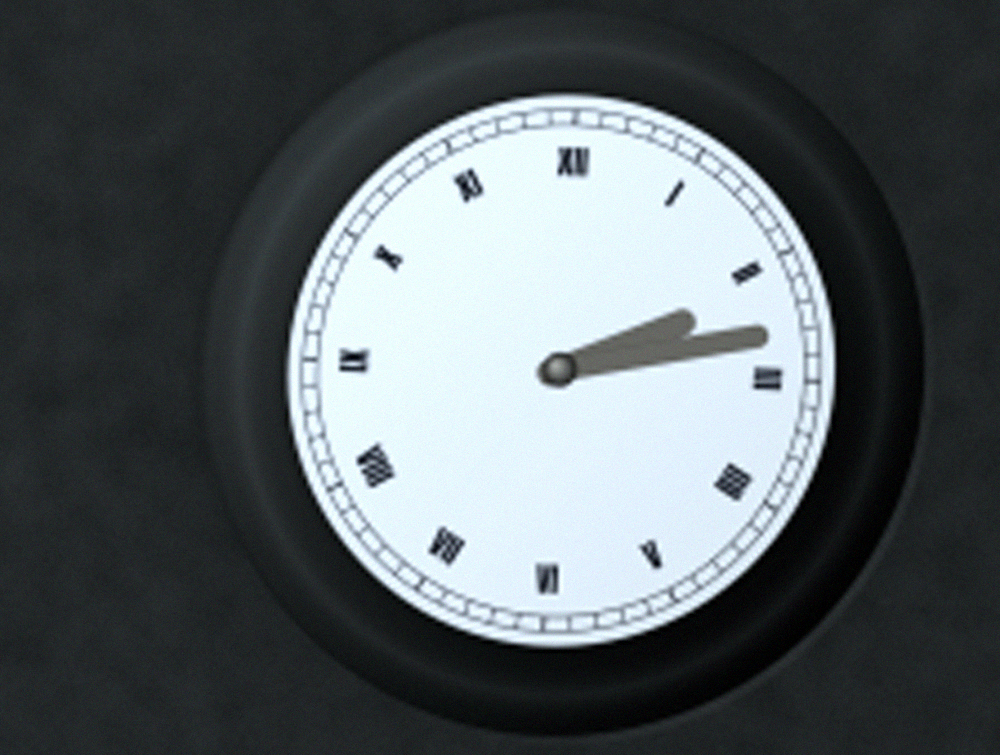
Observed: 2.13
